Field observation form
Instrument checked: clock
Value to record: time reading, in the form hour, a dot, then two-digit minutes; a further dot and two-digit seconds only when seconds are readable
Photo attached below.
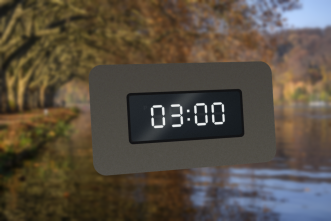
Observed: 3.00
